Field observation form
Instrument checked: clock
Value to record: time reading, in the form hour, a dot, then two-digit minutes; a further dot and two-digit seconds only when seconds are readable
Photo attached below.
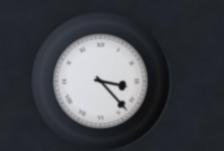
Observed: 3.23
